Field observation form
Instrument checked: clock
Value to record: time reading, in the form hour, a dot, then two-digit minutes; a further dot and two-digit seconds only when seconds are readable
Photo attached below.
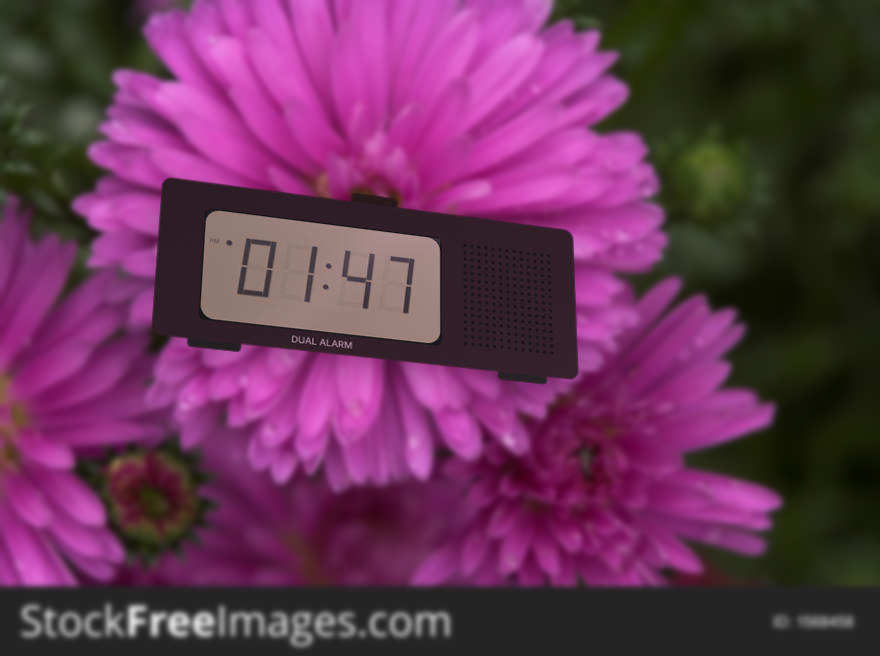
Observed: 1.47
